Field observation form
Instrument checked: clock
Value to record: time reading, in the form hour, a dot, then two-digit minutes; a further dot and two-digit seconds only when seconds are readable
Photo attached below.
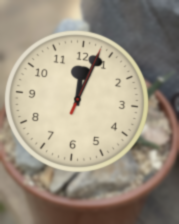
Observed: 12.03.03
